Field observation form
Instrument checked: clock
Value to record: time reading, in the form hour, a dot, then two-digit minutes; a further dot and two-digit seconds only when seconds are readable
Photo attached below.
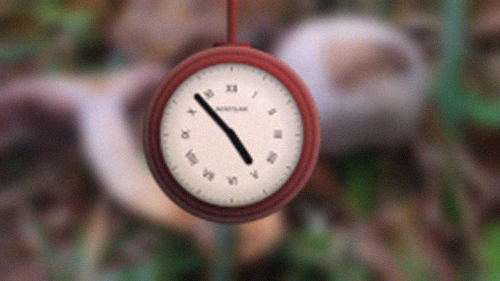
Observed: 4.53
